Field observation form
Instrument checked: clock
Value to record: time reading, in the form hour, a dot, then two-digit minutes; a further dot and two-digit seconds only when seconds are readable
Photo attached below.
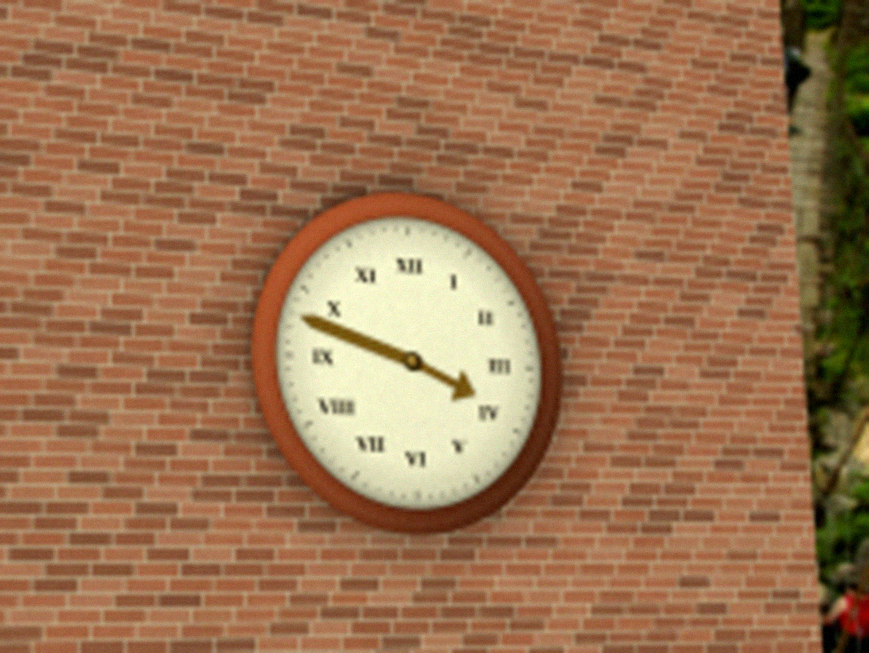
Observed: 3.48
